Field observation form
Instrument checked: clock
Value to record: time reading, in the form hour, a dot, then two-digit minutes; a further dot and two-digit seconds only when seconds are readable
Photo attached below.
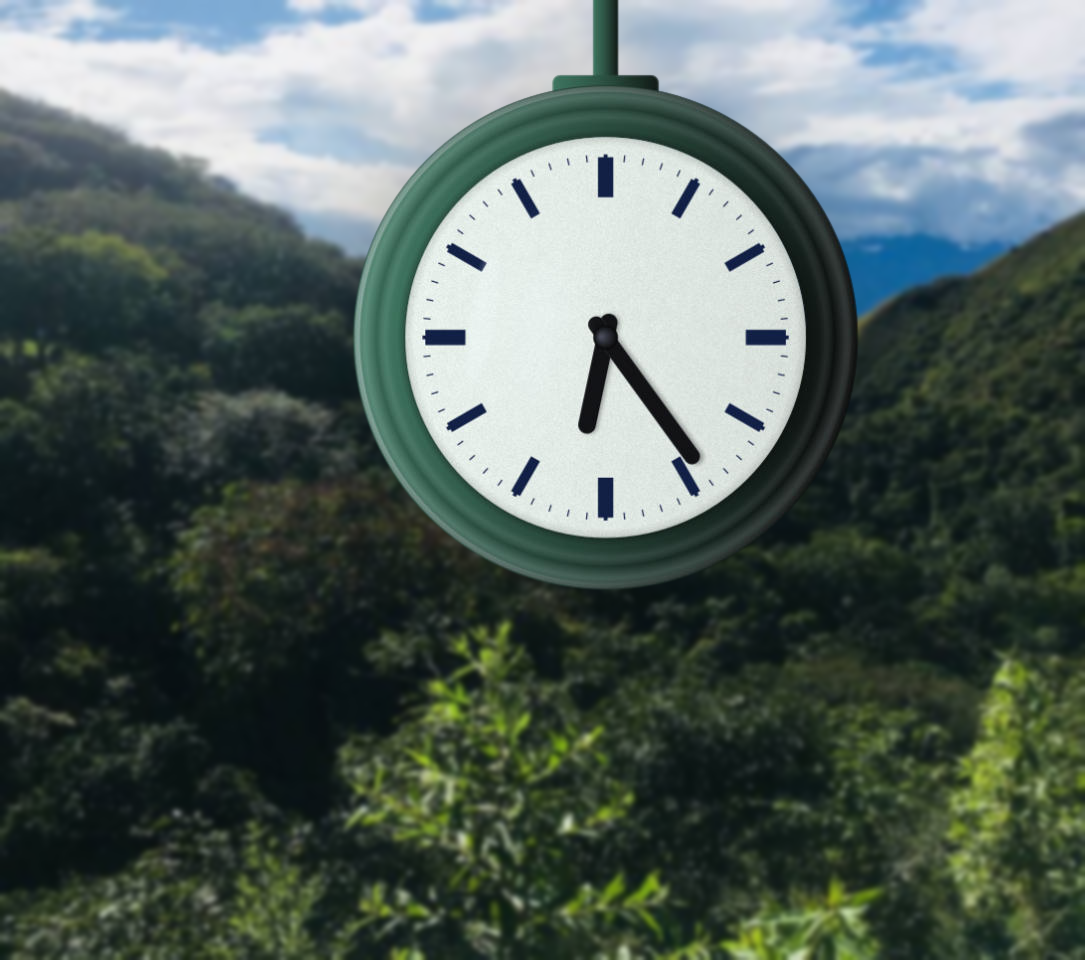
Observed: 6.24
